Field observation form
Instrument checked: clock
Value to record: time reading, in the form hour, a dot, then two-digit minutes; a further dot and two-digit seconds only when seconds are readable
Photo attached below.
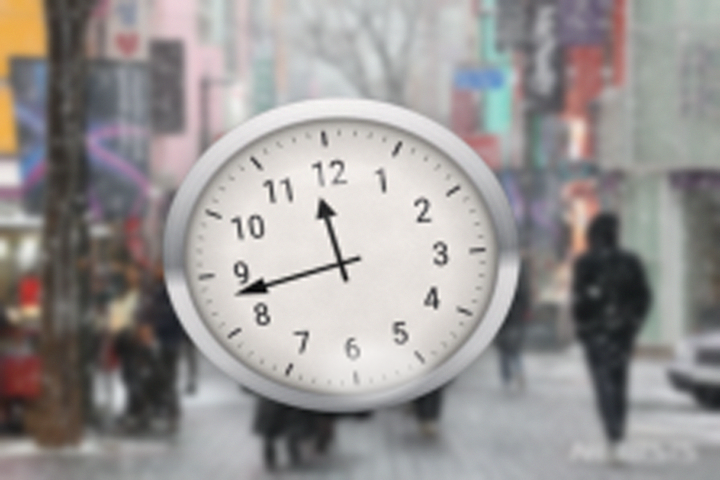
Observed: 11.43
